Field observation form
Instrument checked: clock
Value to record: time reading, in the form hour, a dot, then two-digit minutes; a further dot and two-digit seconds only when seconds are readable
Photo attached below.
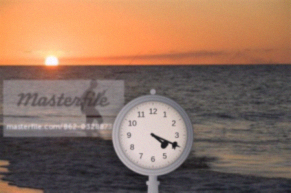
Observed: 4.19
